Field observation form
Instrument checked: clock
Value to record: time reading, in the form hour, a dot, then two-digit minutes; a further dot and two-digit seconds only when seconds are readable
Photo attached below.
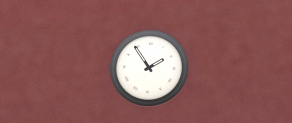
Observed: 1.54
